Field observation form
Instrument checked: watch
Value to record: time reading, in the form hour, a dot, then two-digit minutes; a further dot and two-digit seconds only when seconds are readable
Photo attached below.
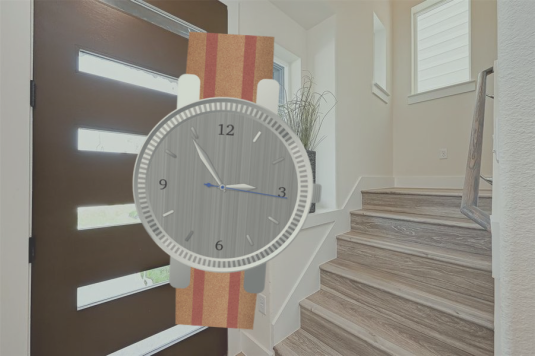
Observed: 2.54.16
